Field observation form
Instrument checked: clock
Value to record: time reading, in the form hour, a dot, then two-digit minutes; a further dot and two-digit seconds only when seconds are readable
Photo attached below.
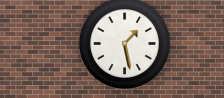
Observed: 1.28
